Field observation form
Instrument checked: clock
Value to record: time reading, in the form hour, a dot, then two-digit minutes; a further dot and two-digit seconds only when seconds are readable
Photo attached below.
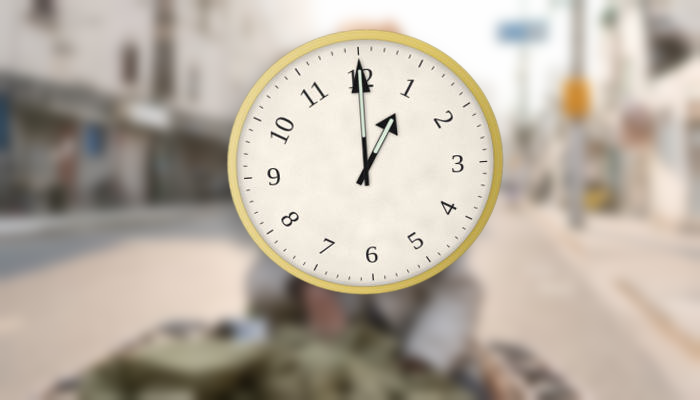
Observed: 1.00
